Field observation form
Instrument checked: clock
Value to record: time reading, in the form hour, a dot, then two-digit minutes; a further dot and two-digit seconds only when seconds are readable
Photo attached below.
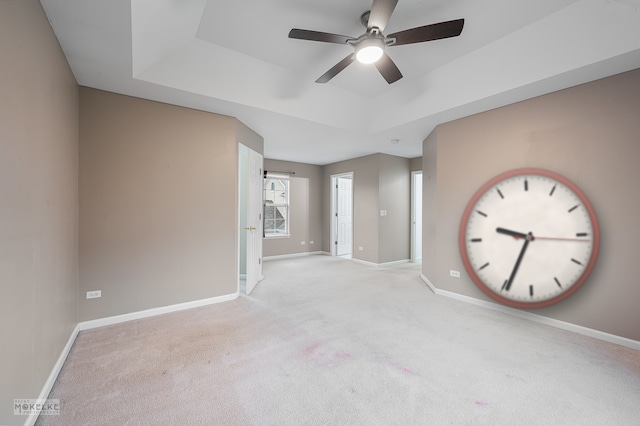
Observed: 9.34.16
